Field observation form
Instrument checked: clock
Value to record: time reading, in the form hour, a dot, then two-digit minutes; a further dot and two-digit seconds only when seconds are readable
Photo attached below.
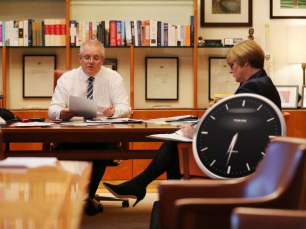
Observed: 6.31
